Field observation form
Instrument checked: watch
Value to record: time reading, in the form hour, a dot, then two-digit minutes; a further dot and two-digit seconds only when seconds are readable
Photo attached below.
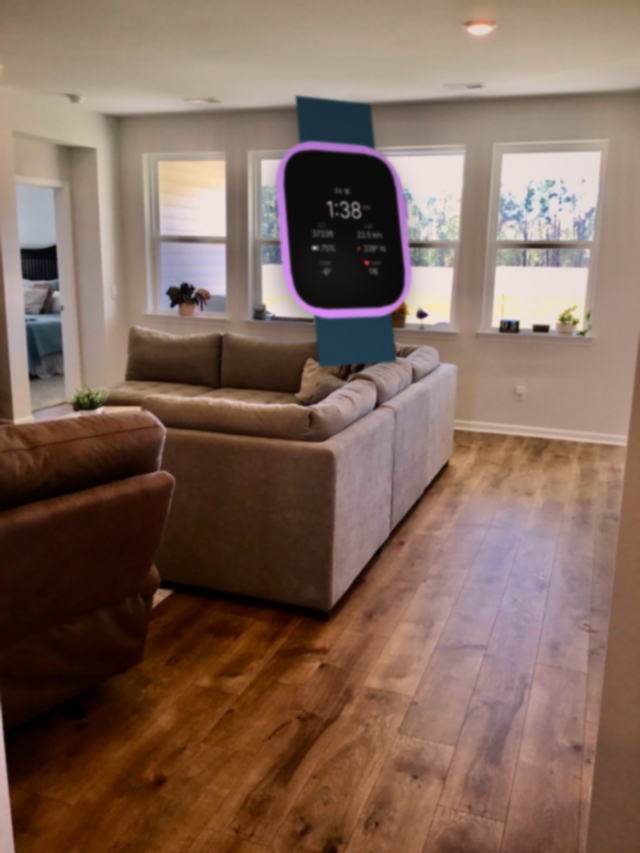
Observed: 1.38
